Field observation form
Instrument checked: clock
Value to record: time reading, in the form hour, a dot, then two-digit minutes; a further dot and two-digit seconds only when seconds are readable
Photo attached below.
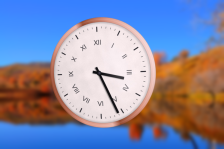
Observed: 3.26
